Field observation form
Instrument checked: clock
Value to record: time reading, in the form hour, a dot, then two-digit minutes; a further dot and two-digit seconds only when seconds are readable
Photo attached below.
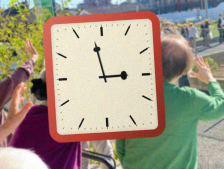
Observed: 2.58
